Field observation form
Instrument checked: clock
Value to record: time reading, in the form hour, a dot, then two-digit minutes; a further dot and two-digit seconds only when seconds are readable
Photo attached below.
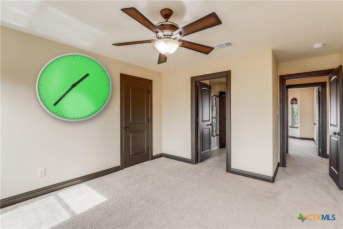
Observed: 1.37
